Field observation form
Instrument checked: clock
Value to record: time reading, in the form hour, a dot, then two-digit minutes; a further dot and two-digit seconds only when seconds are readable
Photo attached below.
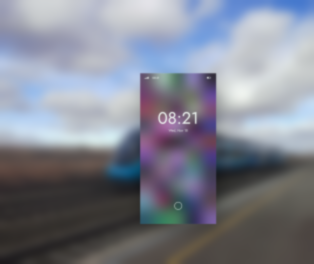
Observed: 8.21
